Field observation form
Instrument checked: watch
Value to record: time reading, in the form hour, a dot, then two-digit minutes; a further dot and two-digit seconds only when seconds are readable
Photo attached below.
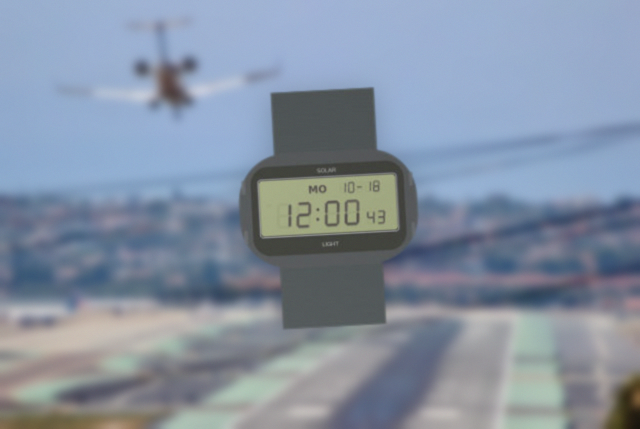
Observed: 12.00.43
